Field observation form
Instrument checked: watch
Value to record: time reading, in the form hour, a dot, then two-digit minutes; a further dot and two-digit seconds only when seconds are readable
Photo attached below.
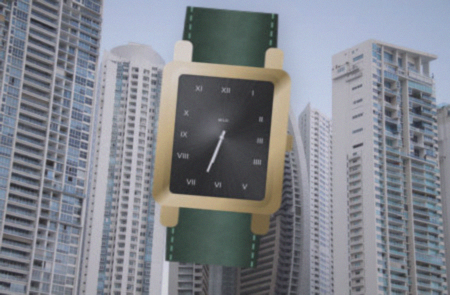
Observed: 6.33
